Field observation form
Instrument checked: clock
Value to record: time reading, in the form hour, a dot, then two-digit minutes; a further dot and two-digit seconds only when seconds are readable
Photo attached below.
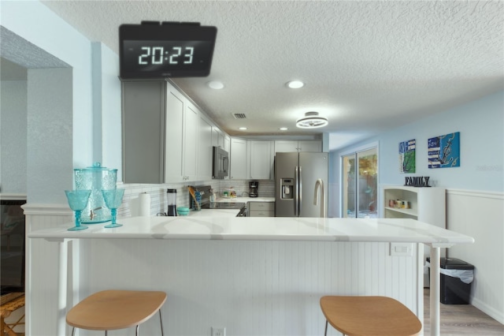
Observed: 20.23
